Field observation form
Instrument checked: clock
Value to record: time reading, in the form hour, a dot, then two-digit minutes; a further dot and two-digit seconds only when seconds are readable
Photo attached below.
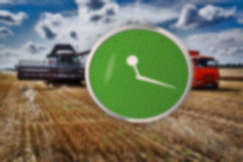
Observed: 11.18
